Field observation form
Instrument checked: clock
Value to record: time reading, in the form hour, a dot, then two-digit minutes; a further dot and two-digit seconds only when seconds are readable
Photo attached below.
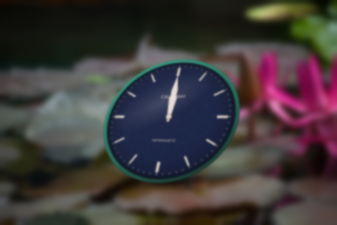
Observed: 12.00
